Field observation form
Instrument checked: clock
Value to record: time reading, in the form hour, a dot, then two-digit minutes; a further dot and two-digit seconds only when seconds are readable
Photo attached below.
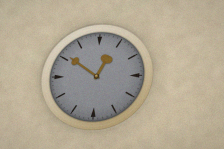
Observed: 12.51
